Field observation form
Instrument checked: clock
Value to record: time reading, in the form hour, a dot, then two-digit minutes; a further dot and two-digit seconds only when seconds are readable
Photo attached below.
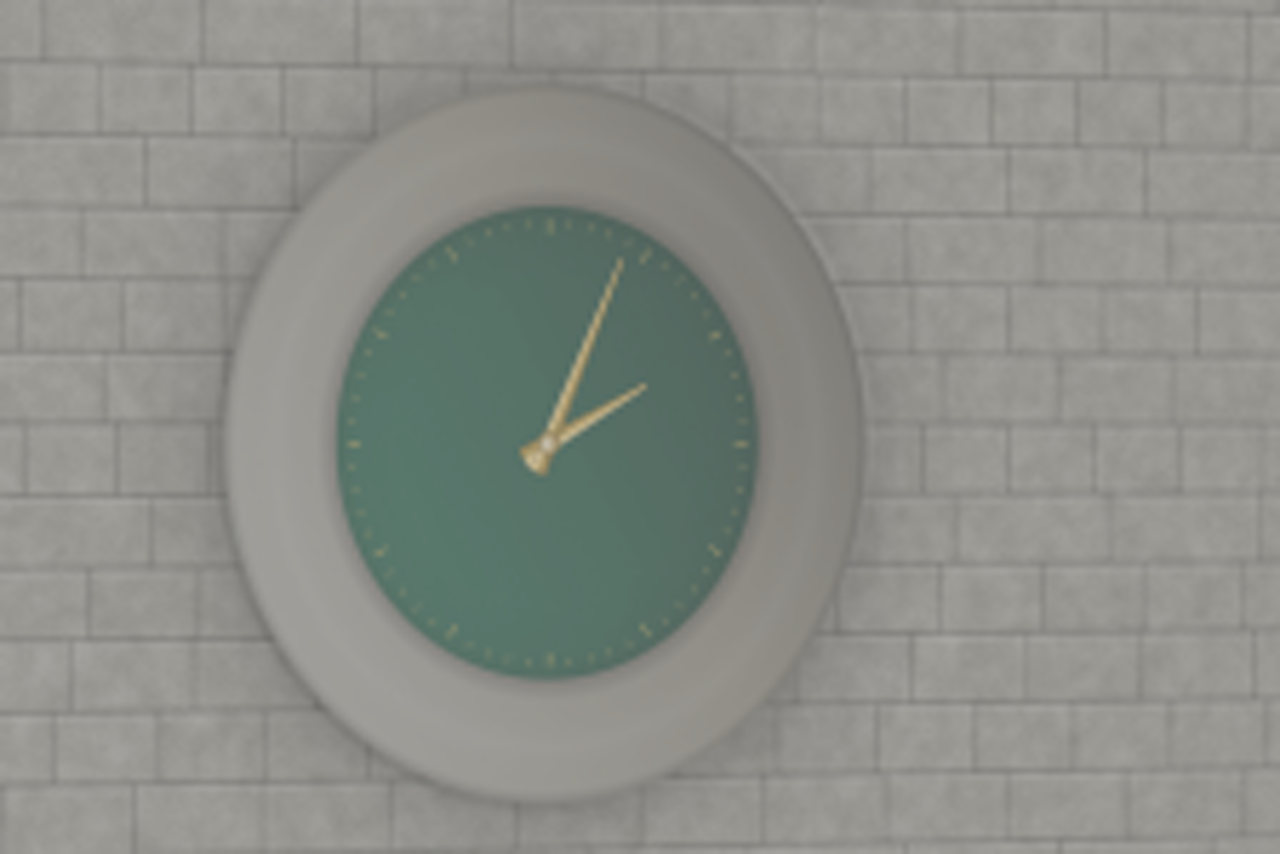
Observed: 2.04
